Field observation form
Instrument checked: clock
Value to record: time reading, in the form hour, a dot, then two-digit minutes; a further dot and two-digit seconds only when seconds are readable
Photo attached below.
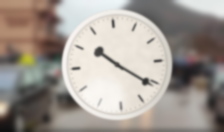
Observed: 10.21
